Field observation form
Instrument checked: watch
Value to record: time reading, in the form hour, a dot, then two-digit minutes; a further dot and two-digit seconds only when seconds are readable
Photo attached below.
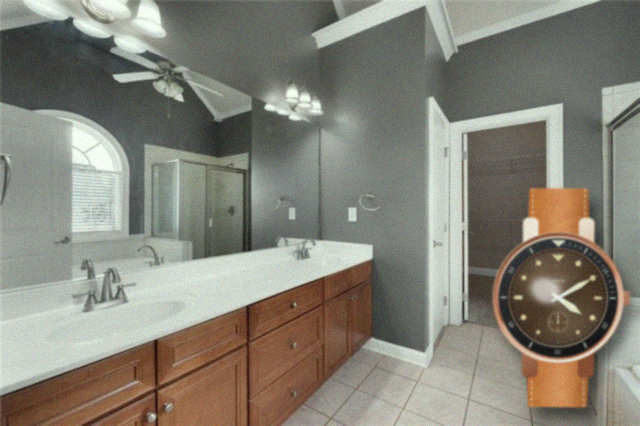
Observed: 4.10
